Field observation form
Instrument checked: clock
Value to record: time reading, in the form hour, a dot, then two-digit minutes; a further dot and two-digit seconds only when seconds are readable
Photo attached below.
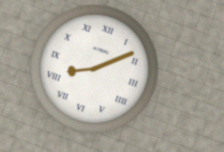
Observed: 8.08
